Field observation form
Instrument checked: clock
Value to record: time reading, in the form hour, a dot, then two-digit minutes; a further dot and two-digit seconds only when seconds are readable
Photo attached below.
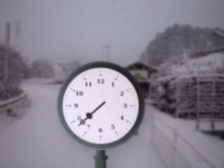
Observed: 7.38
